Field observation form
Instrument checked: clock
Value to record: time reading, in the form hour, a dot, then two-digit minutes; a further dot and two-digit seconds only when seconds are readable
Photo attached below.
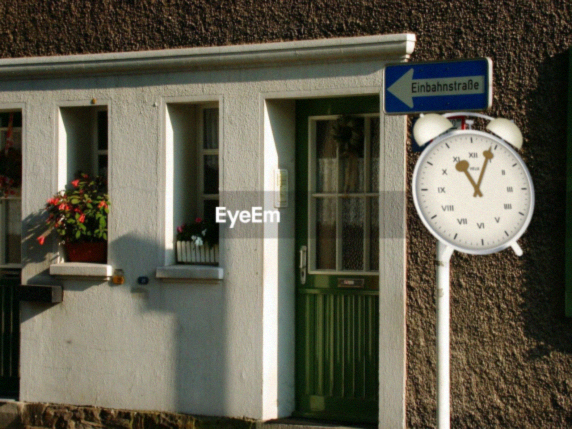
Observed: 11.04
